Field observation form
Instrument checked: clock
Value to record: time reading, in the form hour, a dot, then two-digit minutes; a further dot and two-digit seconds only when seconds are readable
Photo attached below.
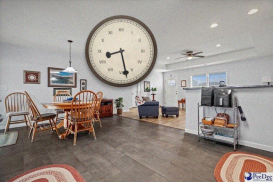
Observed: 8.28
